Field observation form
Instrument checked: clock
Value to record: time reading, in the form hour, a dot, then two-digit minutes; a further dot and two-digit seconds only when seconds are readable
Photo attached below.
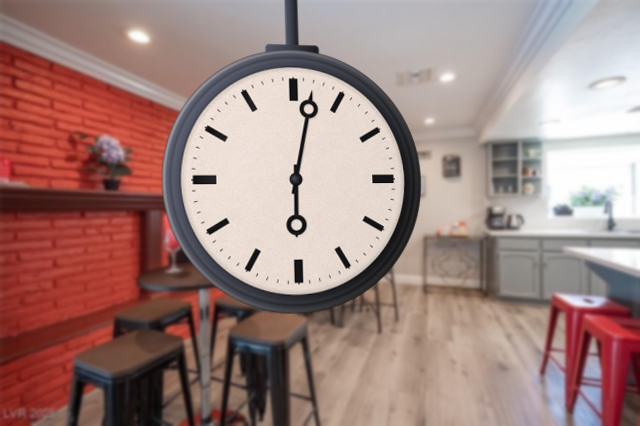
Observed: 6.02
